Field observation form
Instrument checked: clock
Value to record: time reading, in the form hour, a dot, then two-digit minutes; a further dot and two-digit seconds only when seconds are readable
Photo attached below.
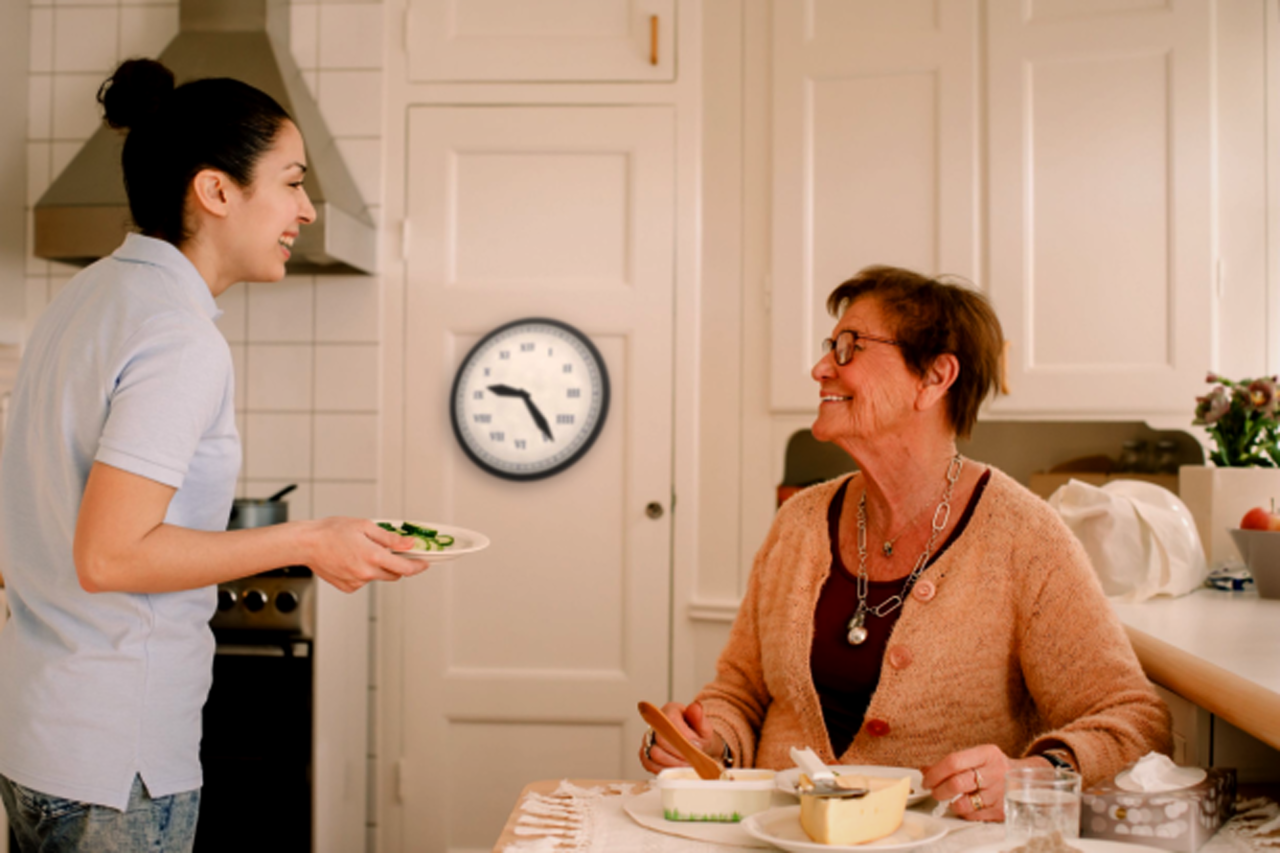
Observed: 9.24
